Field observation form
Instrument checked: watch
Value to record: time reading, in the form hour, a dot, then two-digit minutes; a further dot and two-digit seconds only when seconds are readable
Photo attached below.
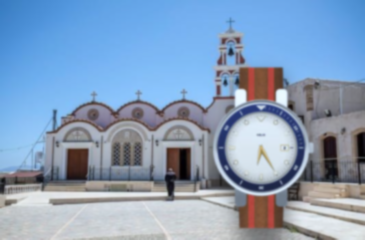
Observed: 6.25
